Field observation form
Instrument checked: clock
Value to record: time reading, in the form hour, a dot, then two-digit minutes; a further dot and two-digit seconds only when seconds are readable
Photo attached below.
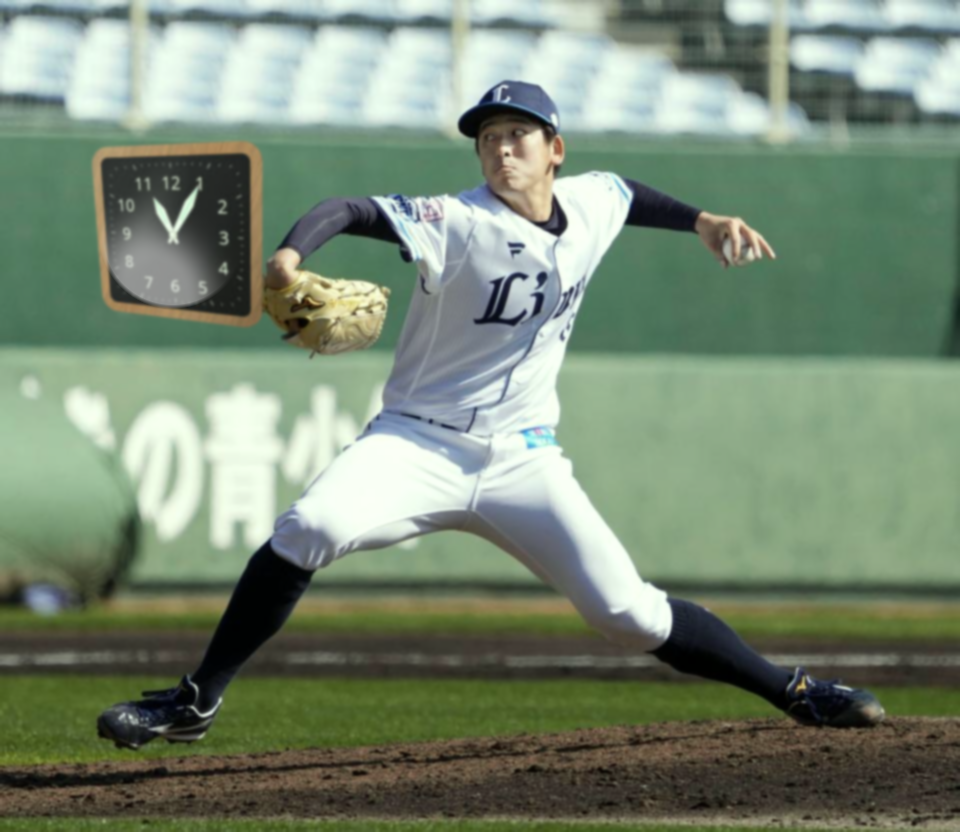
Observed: 11.05
